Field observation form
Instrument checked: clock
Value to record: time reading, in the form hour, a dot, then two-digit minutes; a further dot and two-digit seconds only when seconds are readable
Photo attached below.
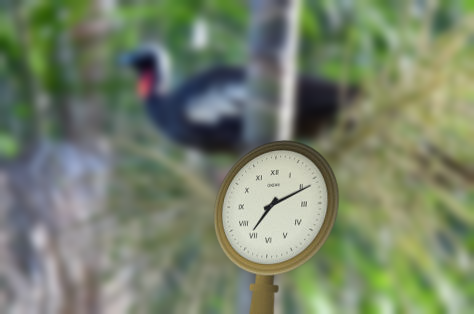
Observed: 7.11
